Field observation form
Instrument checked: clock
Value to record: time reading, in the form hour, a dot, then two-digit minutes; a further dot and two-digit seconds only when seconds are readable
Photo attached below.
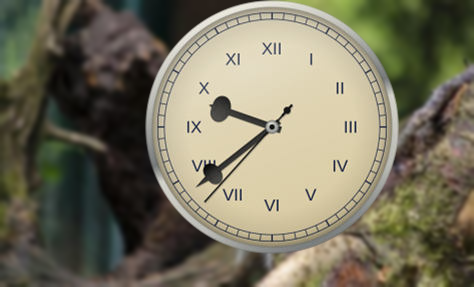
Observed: 9.38.37
